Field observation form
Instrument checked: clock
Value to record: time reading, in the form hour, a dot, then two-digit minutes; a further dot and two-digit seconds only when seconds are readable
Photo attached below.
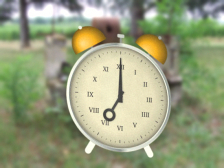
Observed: 7.00
